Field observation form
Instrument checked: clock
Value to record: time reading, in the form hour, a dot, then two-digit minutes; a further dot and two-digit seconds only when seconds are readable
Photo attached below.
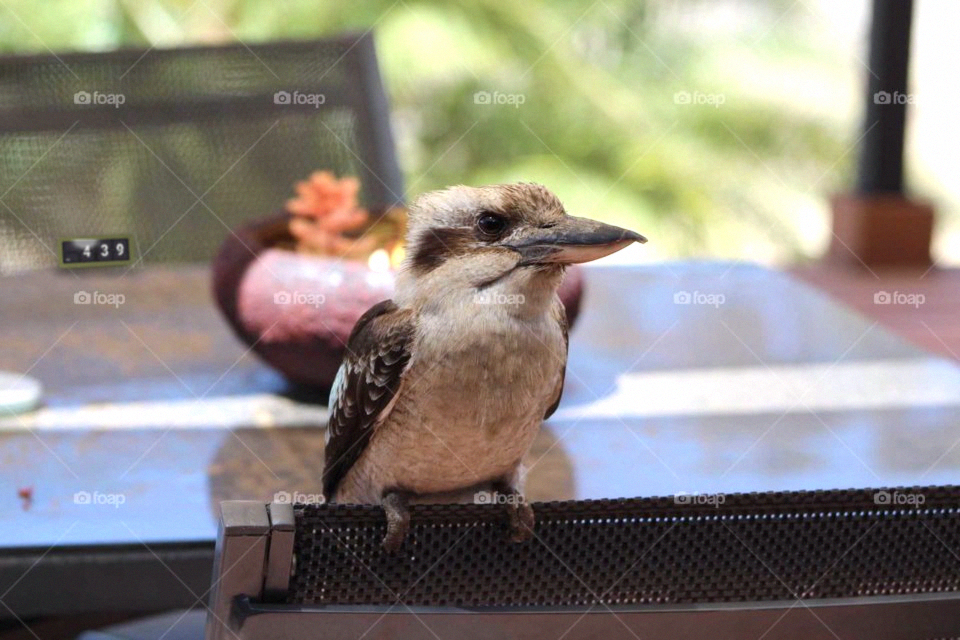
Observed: 4.39
